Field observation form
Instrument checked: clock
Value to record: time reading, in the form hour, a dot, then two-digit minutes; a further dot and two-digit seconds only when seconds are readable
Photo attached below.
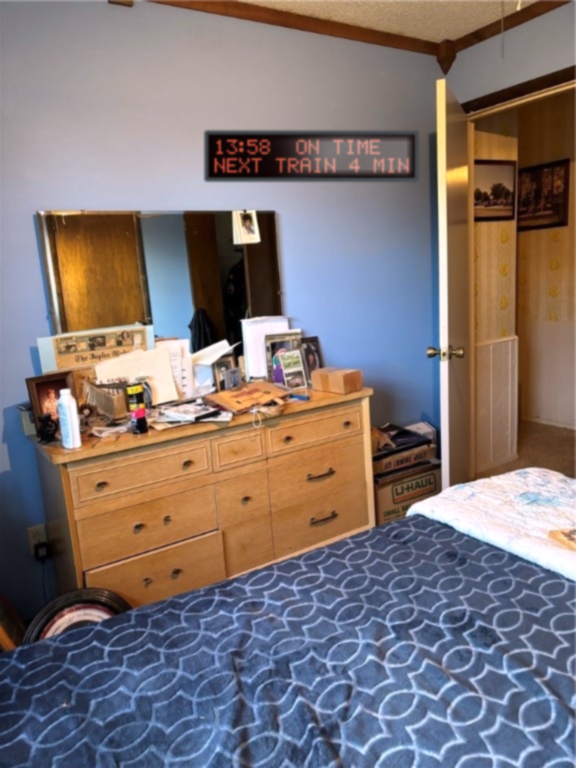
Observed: 13.58
